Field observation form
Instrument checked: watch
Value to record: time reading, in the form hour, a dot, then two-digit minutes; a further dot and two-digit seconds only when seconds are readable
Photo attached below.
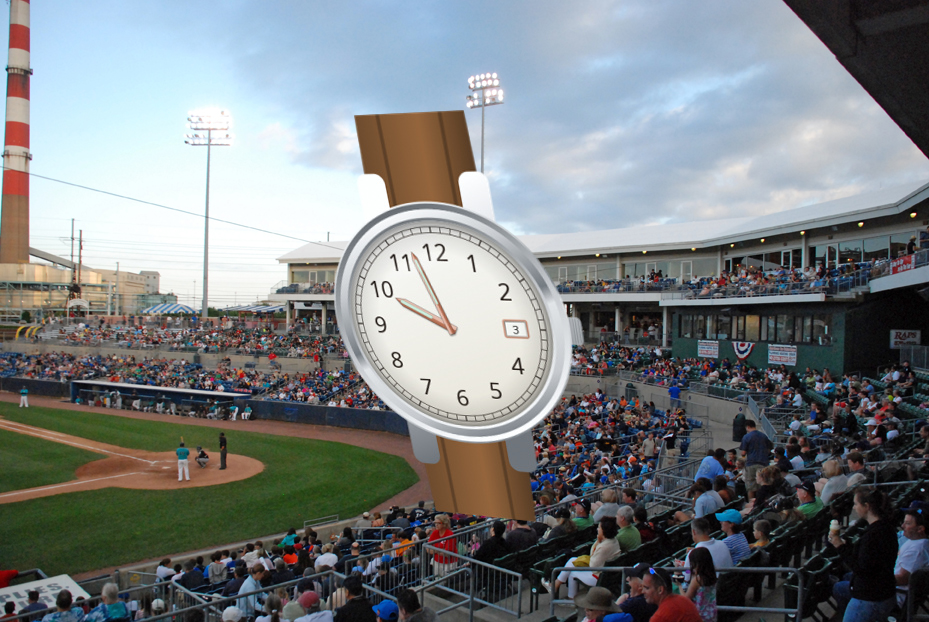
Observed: 9.57
